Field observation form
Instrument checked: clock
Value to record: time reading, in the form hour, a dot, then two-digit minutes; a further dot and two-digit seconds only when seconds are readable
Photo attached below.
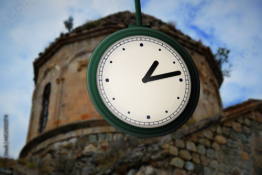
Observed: 1.13
